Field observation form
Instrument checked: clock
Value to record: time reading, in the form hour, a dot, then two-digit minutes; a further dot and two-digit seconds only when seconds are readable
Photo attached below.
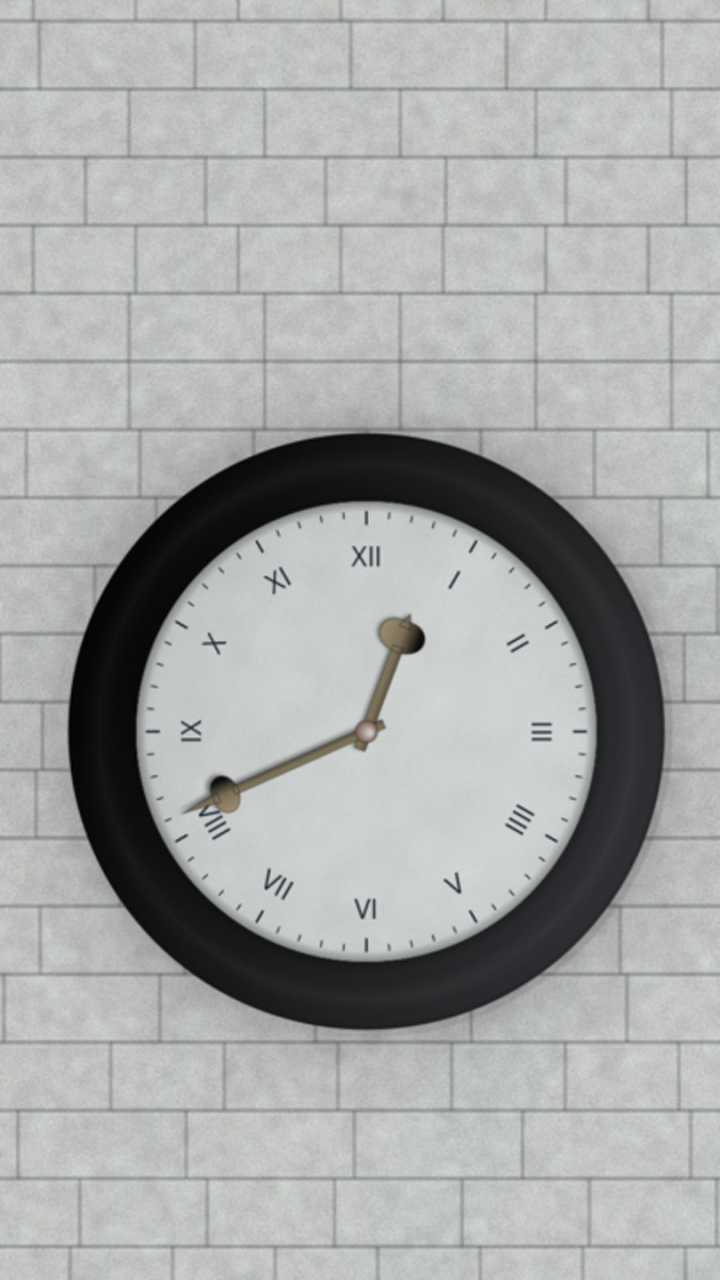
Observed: 12.41
